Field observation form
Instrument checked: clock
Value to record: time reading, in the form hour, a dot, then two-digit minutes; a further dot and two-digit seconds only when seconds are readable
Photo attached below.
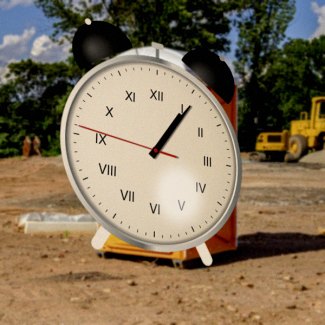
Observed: 1.05.46
